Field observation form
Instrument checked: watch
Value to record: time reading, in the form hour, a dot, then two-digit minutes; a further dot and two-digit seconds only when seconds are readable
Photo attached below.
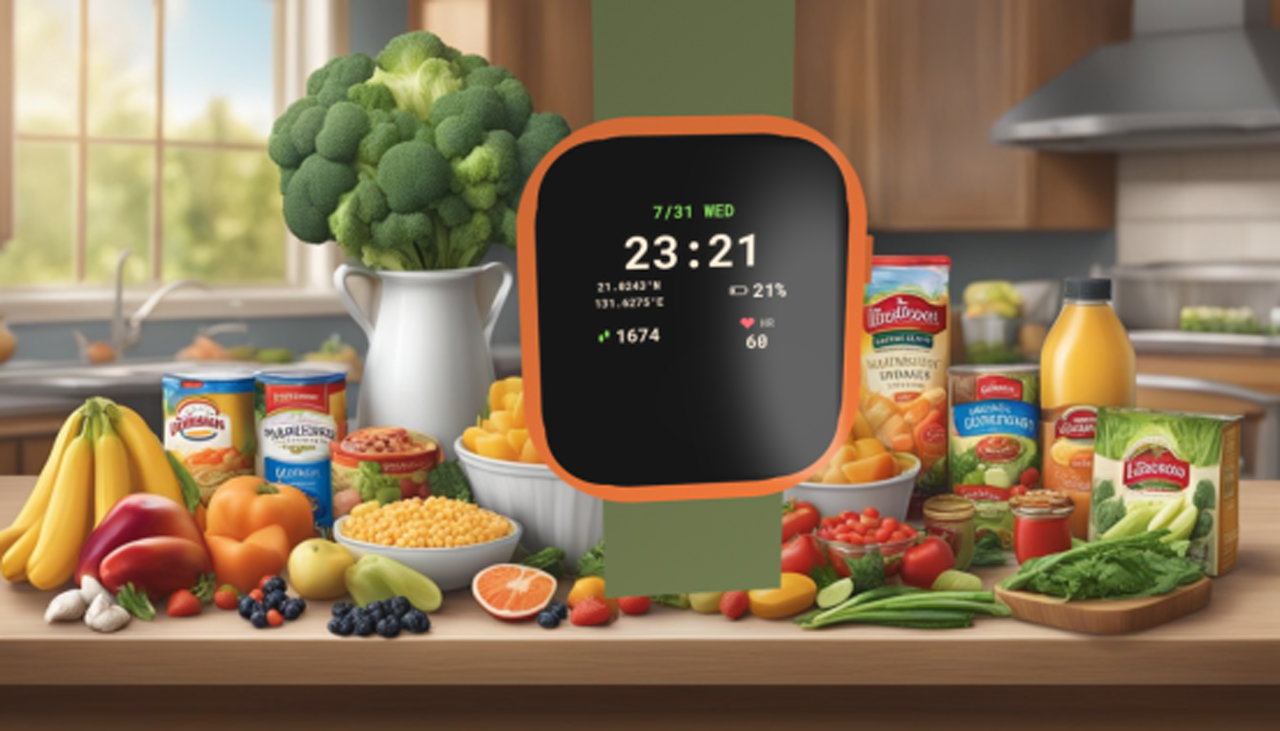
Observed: 23.21
